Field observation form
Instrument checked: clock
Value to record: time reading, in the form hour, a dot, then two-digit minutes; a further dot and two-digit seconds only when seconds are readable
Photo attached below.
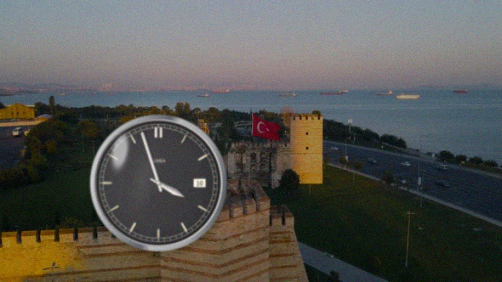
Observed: 3.57
